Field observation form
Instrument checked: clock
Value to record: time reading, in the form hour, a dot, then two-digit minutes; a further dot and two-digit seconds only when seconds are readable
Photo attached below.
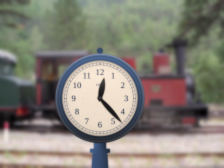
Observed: 12.23
